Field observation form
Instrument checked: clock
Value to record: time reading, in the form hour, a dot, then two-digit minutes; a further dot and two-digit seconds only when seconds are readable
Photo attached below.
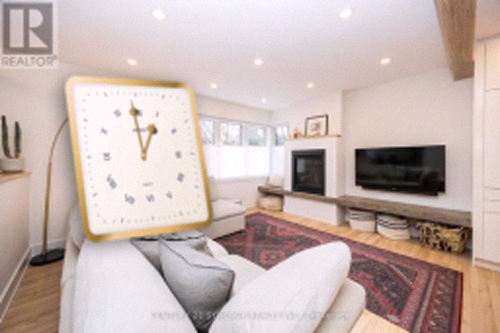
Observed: 12.59
